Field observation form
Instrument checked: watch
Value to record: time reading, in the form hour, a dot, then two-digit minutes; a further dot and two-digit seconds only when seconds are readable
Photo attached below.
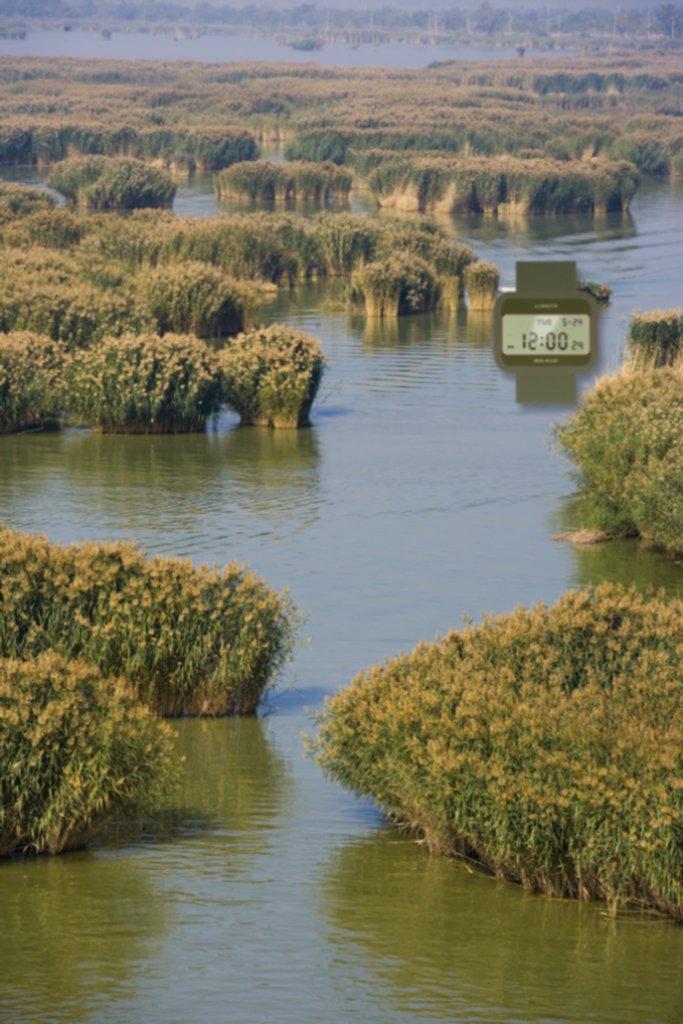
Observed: 12.00
